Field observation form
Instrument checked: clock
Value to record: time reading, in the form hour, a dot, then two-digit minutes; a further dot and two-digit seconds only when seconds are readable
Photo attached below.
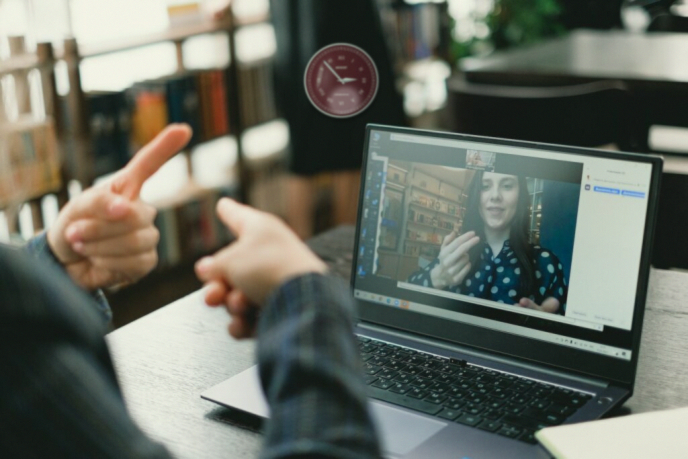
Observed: 2.53
